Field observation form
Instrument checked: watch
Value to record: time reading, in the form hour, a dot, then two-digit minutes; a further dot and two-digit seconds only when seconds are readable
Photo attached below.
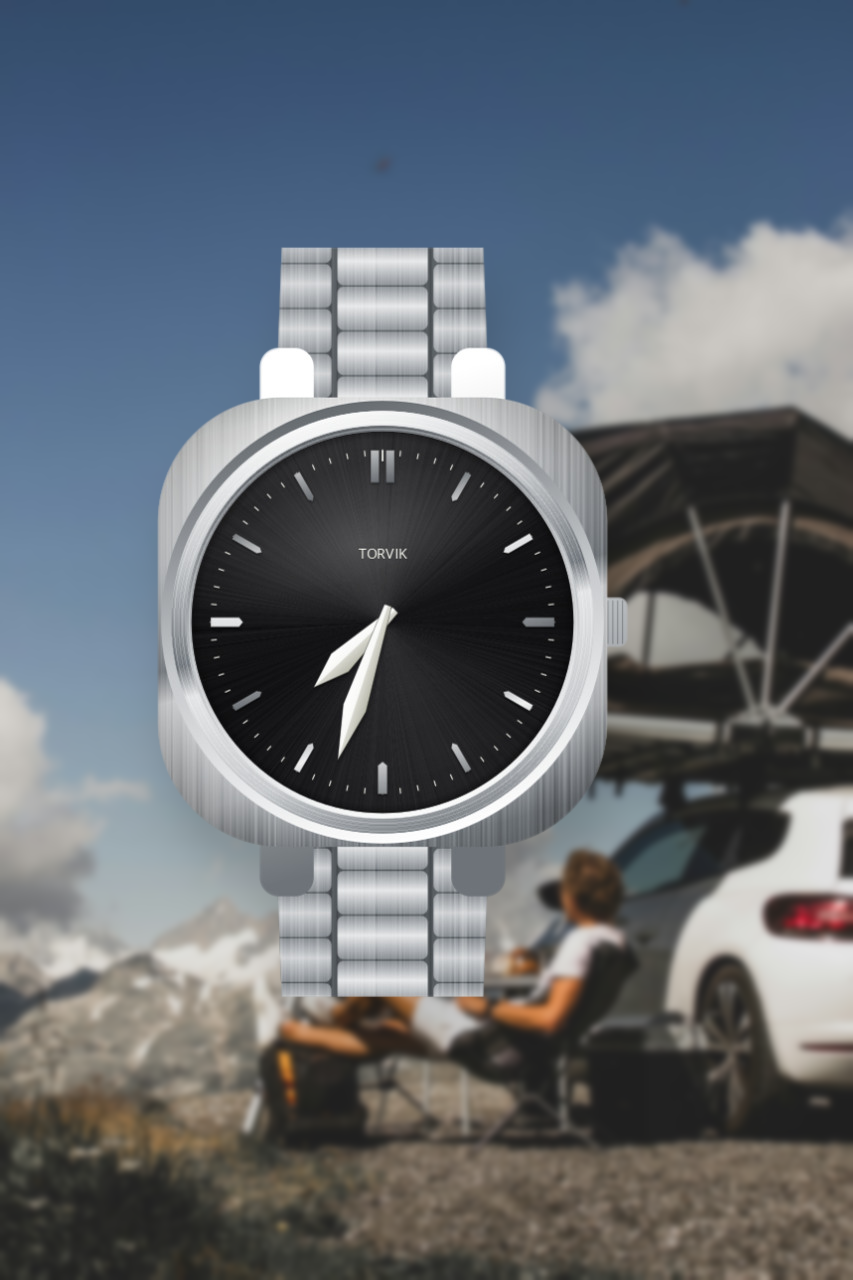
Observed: 7.33
